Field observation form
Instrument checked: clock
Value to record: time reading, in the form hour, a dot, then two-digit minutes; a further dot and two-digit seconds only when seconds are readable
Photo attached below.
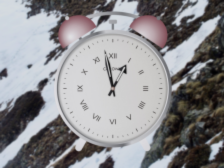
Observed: 12.58
